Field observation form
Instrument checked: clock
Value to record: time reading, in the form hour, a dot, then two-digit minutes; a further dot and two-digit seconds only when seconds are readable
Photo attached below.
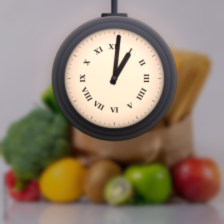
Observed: 1.01
